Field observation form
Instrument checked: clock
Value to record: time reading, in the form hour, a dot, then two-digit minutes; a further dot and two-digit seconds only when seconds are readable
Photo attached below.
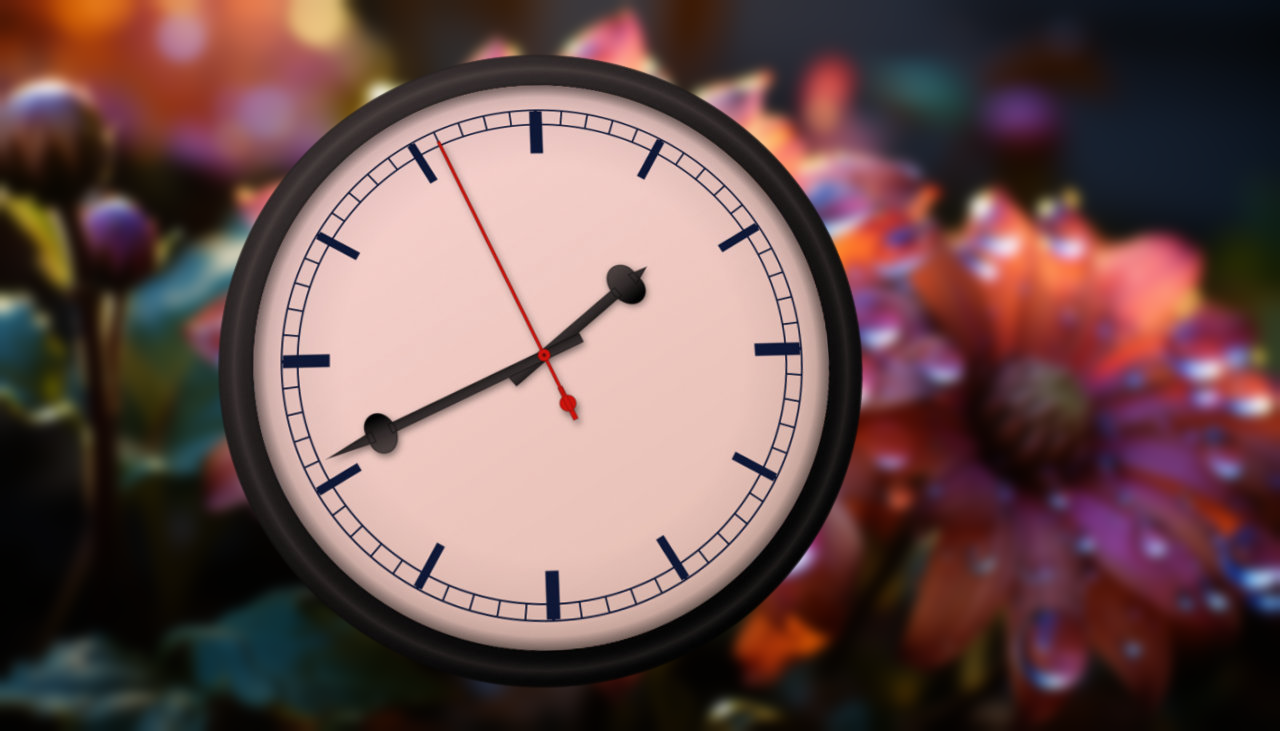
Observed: 1.40.56
